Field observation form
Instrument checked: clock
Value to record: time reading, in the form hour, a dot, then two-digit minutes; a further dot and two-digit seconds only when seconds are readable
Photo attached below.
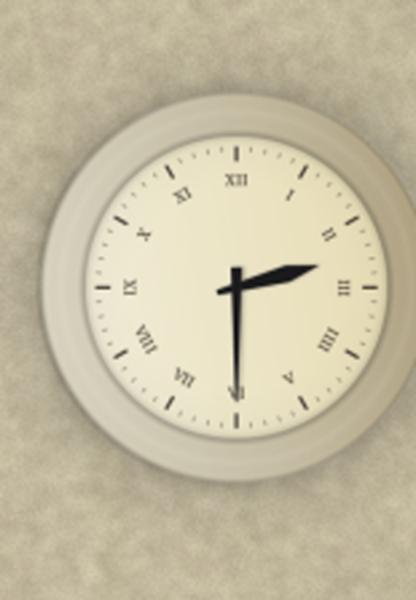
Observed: 2.30
